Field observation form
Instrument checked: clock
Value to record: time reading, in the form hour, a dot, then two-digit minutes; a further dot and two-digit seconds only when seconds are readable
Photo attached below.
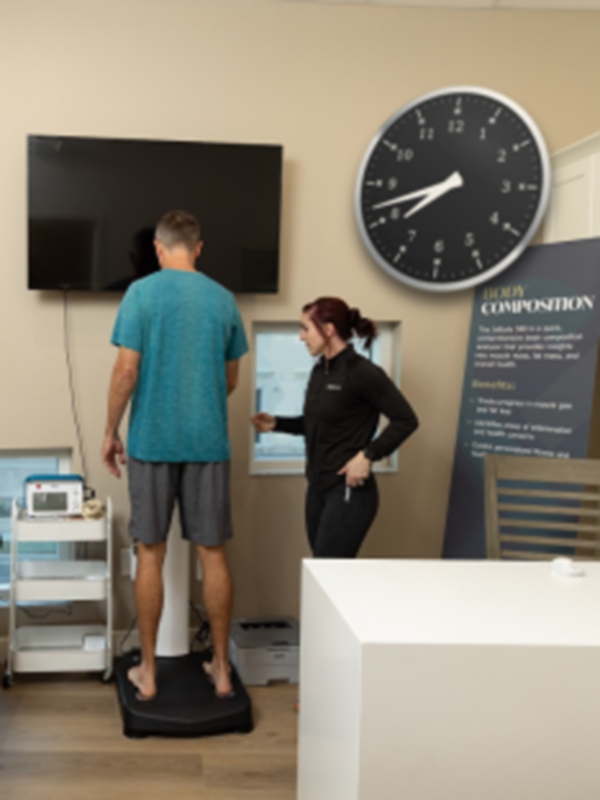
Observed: 7.42
